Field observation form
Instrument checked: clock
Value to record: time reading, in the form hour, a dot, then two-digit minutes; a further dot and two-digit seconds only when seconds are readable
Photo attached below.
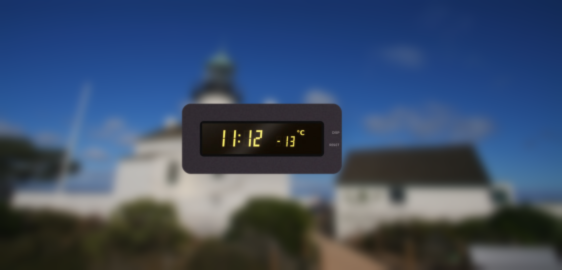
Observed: 11.12
